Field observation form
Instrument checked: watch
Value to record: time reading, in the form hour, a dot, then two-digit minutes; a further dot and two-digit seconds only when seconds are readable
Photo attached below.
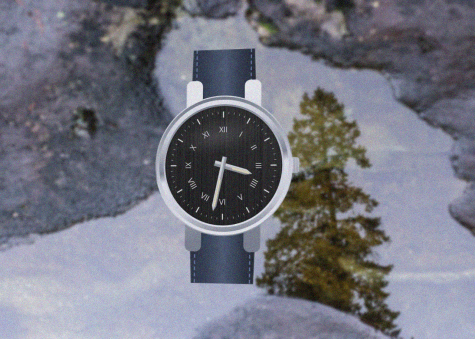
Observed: 3.32
